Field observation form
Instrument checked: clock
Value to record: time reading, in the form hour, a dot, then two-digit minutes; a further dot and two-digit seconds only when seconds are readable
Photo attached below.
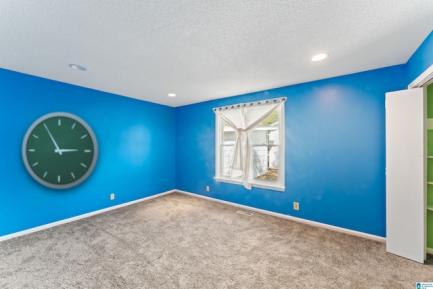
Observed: 2.55
